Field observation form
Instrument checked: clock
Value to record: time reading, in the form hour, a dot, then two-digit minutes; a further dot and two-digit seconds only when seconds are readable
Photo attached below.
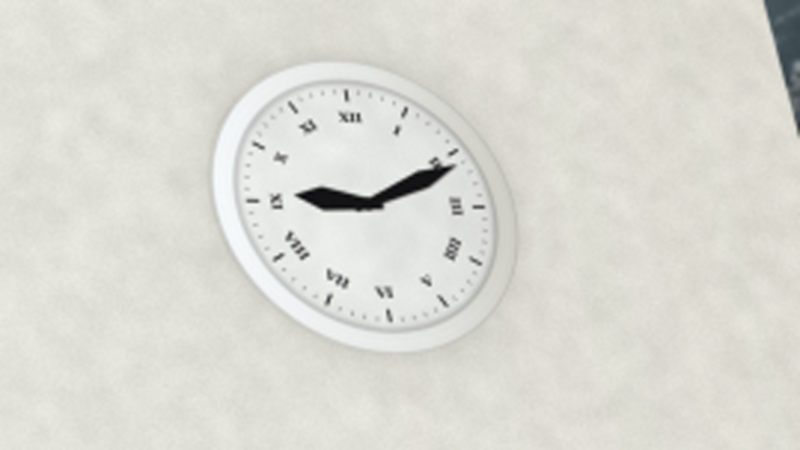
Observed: 9.11
